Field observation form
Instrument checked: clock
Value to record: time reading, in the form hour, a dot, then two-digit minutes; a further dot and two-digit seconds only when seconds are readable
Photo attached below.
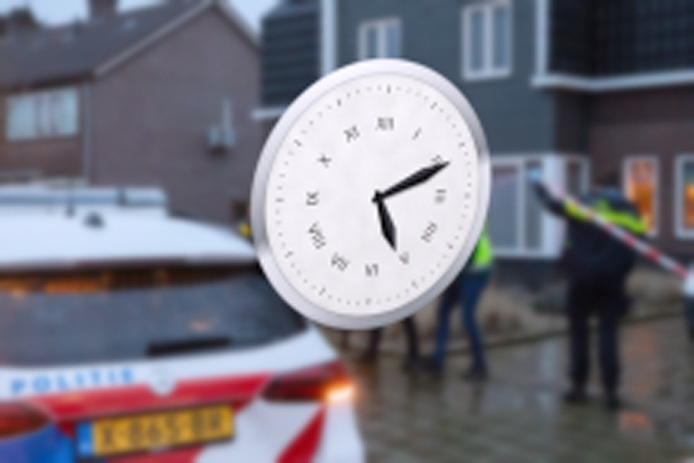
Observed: 5.11
